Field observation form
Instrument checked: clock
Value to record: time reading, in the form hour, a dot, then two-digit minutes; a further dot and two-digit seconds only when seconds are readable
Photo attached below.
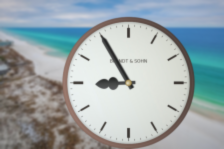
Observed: 8.55
